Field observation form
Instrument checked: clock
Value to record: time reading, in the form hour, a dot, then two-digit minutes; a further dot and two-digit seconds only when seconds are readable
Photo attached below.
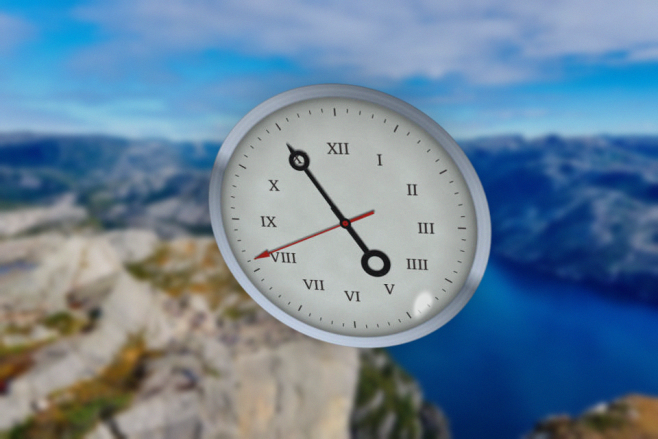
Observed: 4.54.41
